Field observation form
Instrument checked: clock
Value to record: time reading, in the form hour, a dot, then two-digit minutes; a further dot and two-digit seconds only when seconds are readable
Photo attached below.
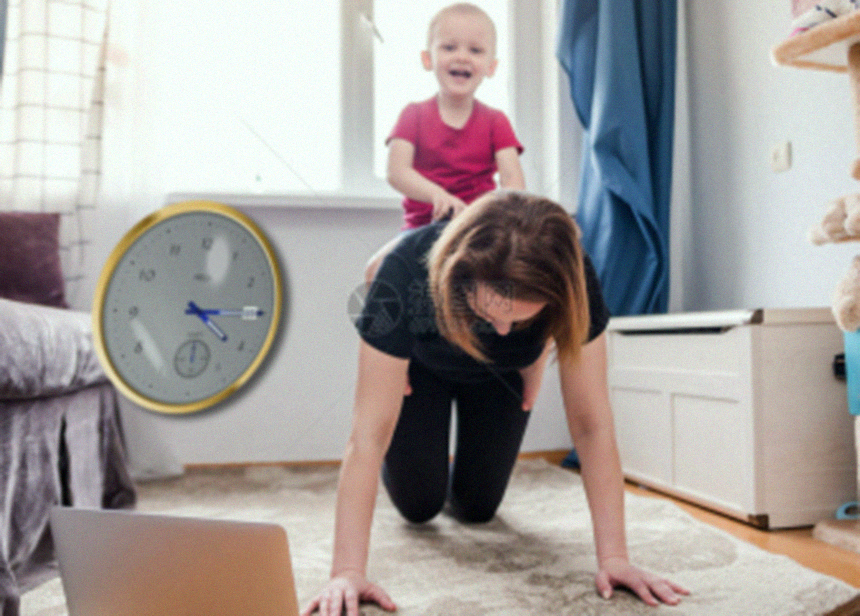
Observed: 4.15
